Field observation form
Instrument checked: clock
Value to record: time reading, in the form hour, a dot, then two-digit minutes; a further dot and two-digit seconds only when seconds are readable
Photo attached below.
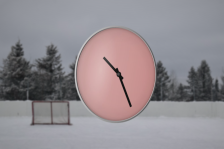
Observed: 10.26
